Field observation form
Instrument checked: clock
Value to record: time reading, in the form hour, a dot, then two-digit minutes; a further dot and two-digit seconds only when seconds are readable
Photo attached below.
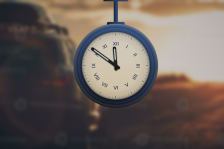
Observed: 11.51
